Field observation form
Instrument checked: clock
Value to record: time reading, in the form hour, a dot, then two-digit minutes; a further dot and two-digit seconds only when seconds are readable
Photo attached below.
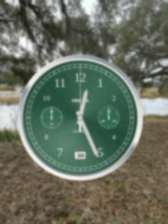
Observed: 12.26
